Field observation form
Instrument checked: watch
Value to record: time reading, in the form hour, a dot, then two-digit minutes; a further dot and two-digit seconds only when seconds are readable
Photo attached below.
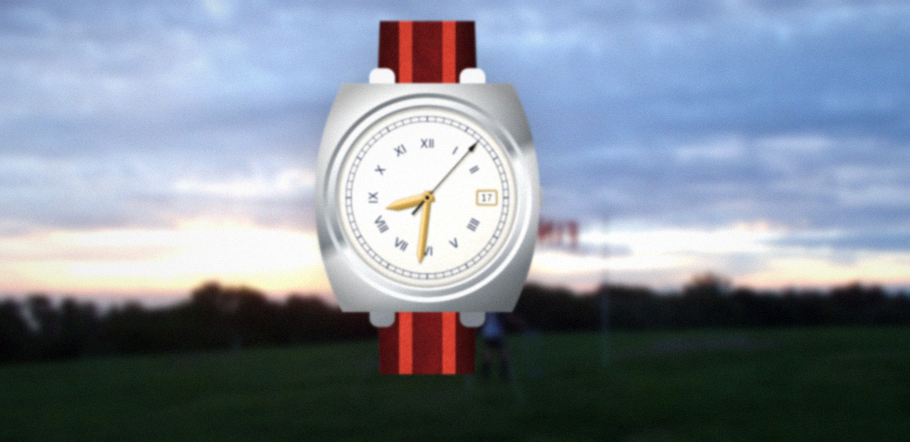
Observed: 8.31.07
